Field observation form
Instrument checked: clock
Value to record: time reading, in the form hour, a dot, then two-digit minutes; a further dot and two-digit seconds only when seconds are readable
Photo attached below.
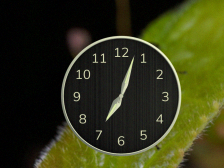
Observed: 7.03
